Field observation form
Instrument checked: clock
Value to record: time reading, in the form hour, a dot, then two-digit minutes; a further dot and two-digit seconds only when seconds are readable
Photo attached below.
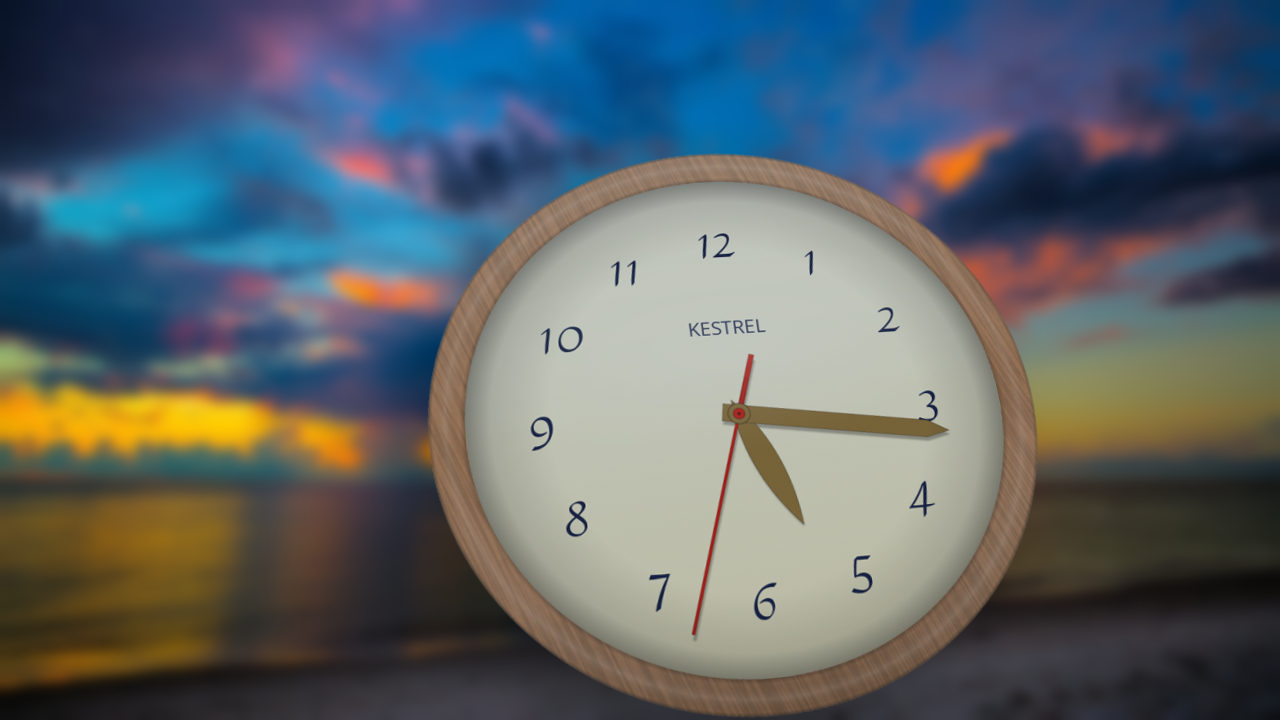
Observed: 5.16.33
